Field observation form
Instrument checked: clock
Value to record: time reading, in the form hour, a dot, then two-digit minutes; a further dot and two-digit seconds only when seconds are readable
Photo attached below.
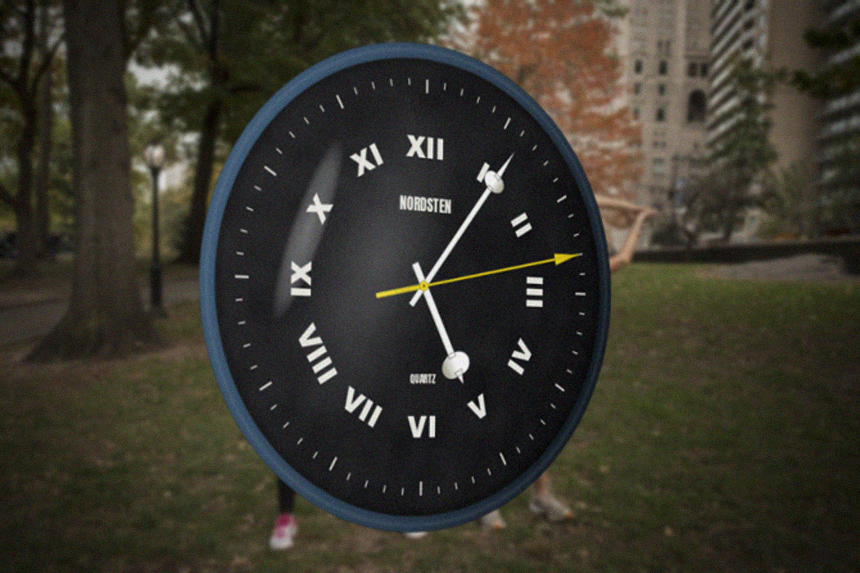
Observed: 5.06.13
